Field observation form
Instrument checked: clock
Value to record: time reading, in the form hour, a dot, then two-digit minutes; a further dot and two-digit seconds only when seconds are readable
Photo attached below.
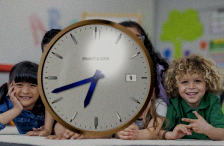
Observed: 6.42
